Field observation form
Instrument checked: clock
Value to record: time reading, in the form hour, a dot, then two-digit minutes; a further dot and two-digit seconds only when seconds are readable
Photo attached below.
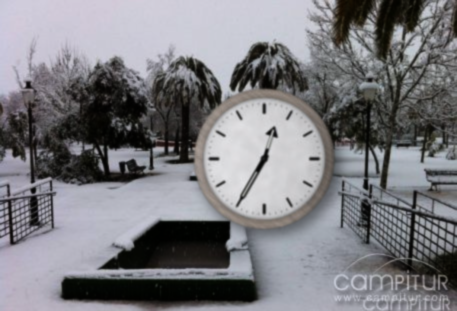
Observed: 12.35
